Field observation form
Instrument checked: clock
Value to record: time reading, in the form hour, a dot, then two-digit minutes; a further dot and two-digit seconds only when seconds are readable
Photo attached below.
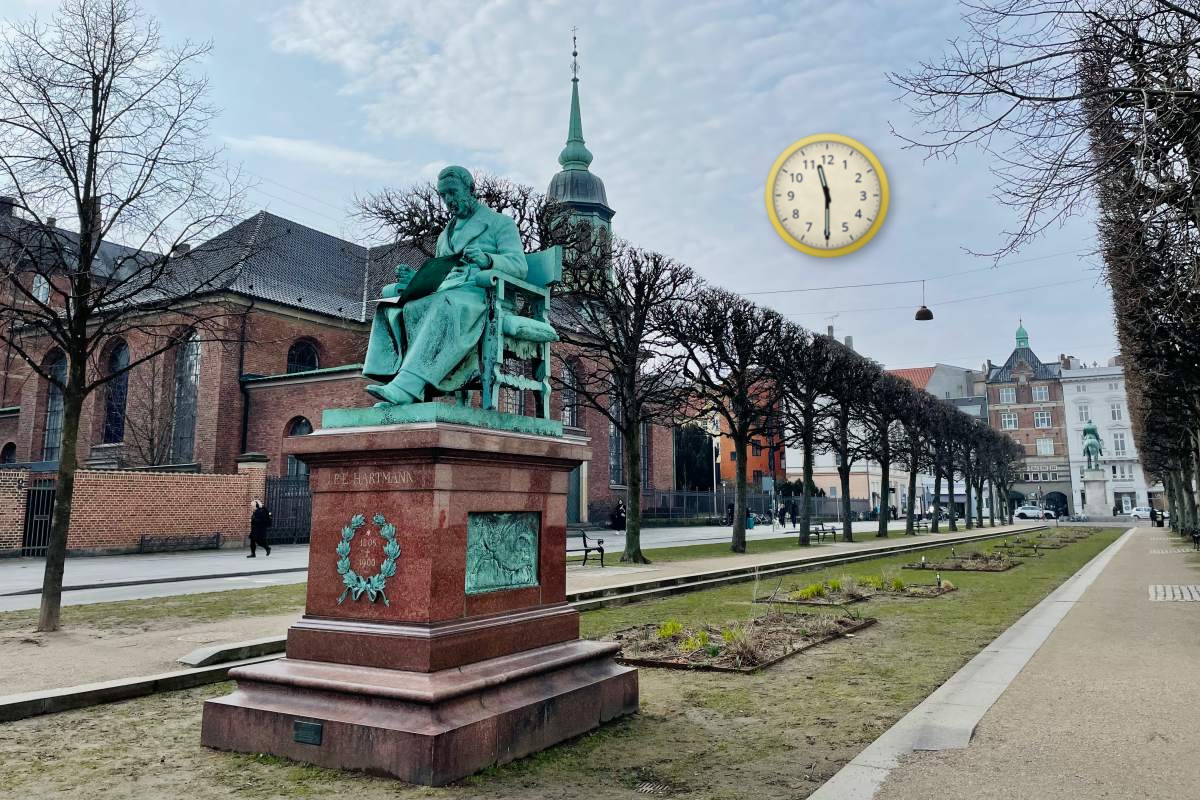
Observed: 11.30
